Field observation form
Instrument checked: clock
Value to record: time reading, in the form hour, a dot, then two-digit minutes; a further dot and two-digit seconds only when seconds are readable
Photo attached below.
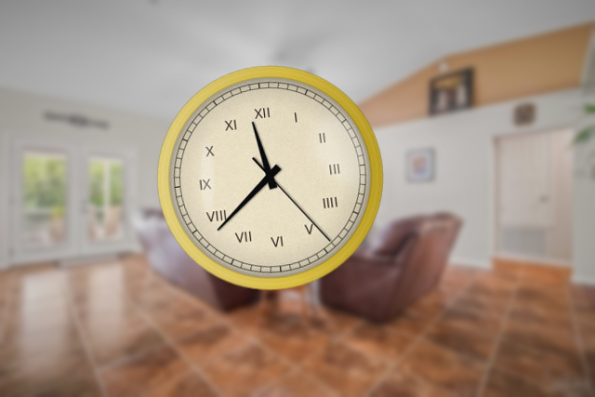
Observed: 11.38.24
